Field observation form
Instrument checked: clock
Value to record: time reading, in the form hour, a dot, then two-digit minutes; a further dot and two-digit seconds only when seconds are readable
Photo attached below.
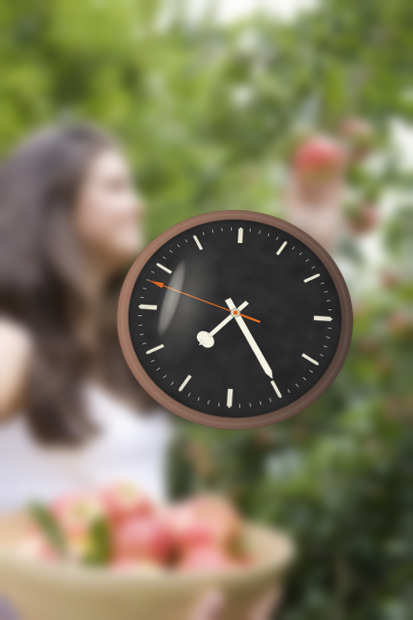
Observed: 7.24.48
